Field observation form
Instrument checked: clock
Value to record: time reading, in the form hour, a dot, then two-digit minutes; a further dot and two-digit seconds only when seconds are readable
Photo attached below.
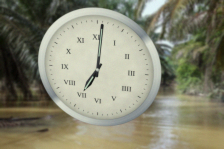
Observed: 7.01
